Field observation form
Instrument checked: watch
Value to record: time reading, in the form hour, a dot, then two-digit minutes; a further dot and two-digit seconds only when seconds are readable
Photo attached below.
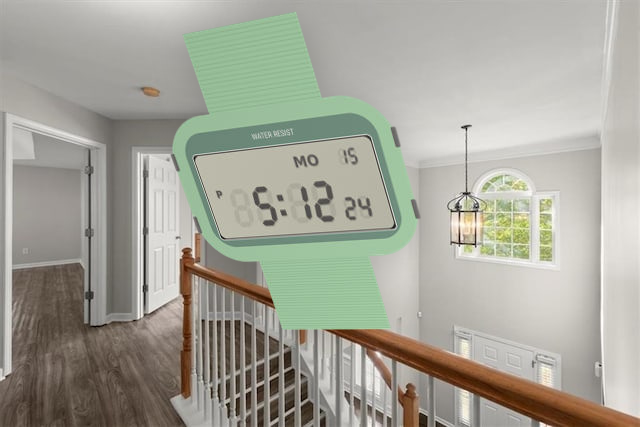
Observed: 5.12.24
